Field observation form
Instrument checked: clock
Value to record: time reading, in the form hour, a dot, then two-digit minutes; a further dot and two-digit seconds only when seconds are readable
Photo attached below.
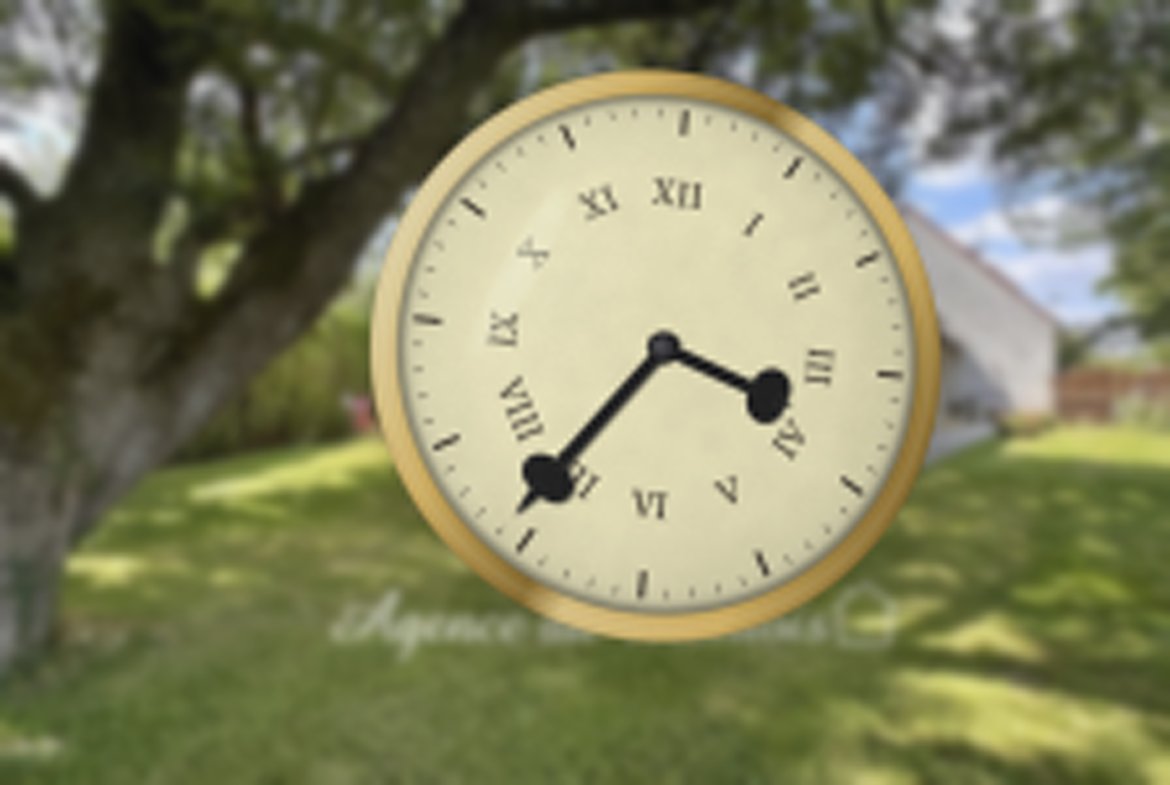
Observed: 3.36
